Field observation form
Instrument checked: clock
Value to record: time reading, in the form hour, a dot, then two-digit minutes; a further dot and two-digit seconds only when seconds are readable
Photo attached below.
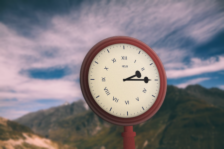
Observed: 2.15
